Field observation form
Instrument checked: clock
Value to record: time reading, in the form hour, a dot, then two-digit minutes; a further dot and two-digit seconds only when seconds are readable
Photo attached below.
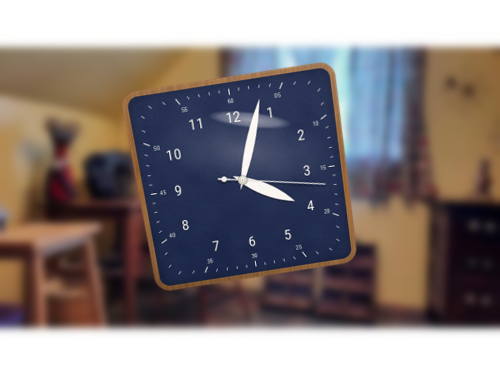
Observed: 4.03.17
